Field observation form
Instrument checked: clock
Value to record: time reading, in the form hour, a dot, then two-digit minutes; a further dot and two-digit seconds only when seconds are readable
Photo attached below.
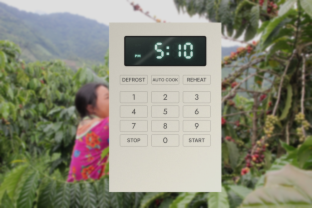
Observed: 5.10
